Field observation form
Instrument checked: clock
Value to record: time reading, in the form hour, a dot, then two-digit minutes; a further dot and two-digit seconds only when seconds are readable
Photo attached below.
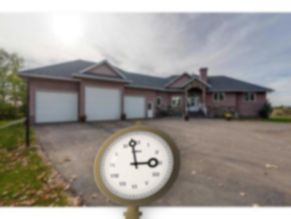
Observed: 2.58
